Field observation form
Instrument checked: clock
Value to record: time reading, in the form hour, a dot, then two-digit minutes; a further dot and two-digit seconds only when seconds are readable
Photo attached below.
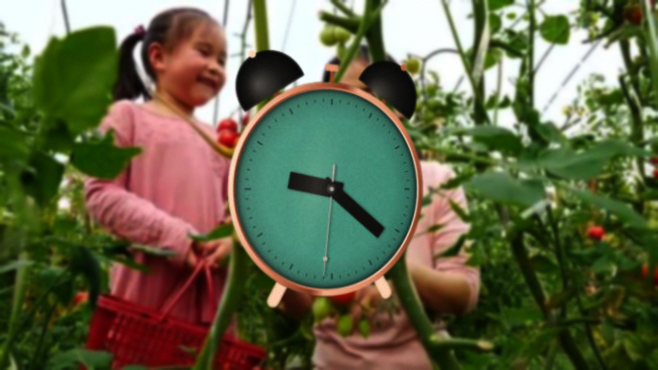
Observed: 9.21.31
